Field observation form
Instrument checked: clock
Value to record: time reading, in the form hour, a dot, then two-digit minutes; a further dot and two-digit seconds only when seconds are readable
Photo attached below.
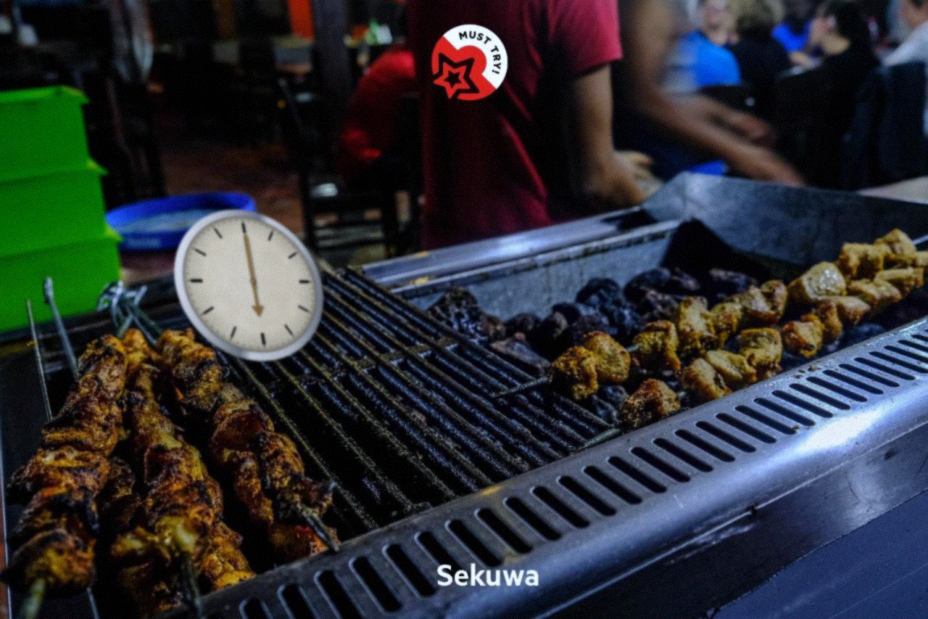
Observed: 6.00
